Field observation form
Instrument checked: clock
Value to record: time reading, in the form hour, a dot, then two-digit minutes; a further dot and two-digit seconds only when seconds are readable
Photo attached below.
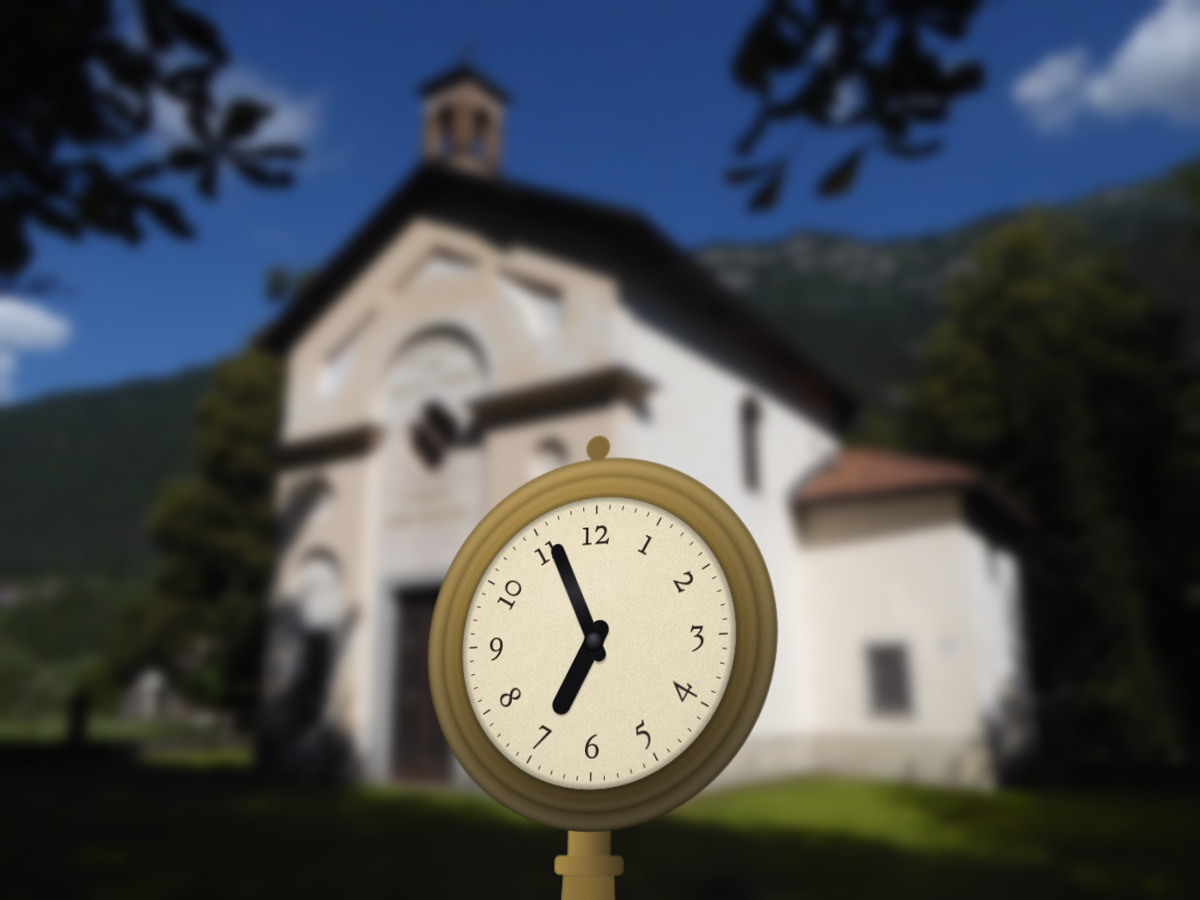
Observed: 6.56
